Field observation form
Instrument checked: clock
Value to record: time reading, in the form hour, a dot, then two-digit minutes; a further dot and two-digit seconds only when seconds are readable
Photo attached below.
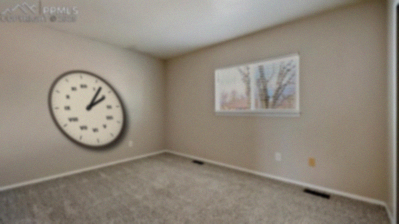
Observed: 2.07
